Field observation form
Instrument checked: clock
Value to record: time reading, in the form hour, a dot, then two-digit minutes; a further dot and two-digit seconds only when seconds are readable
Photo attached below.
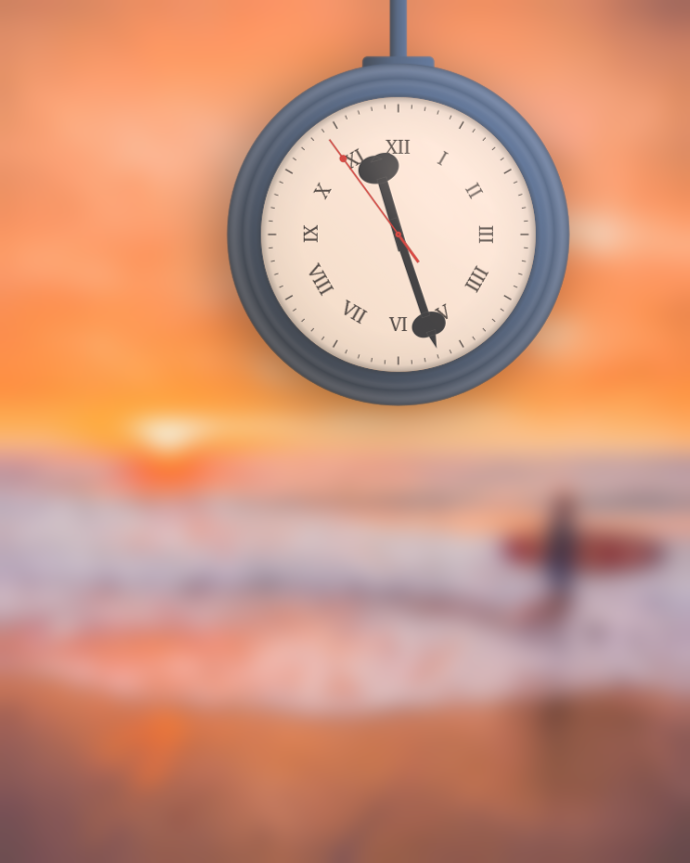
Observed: 11.26.54
